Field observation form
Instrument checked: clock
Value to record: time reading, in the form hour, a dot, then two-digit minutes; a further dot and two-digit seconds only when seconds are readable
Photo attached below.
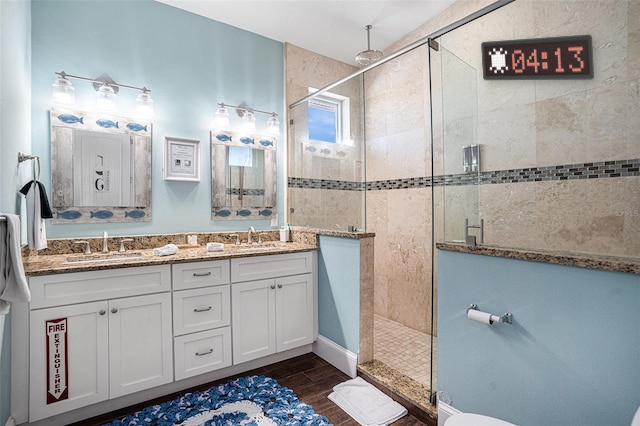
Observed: 4.13
